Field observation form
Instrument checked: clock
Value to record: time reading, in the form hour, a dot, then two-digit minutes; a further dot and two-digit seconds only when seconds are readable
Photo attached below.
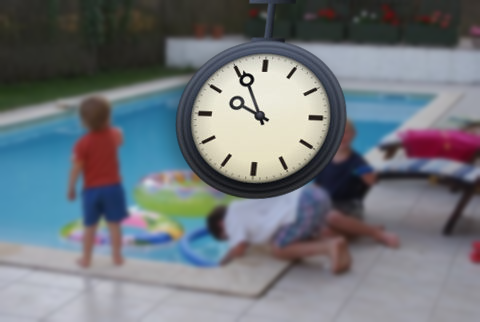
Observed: 9.56
